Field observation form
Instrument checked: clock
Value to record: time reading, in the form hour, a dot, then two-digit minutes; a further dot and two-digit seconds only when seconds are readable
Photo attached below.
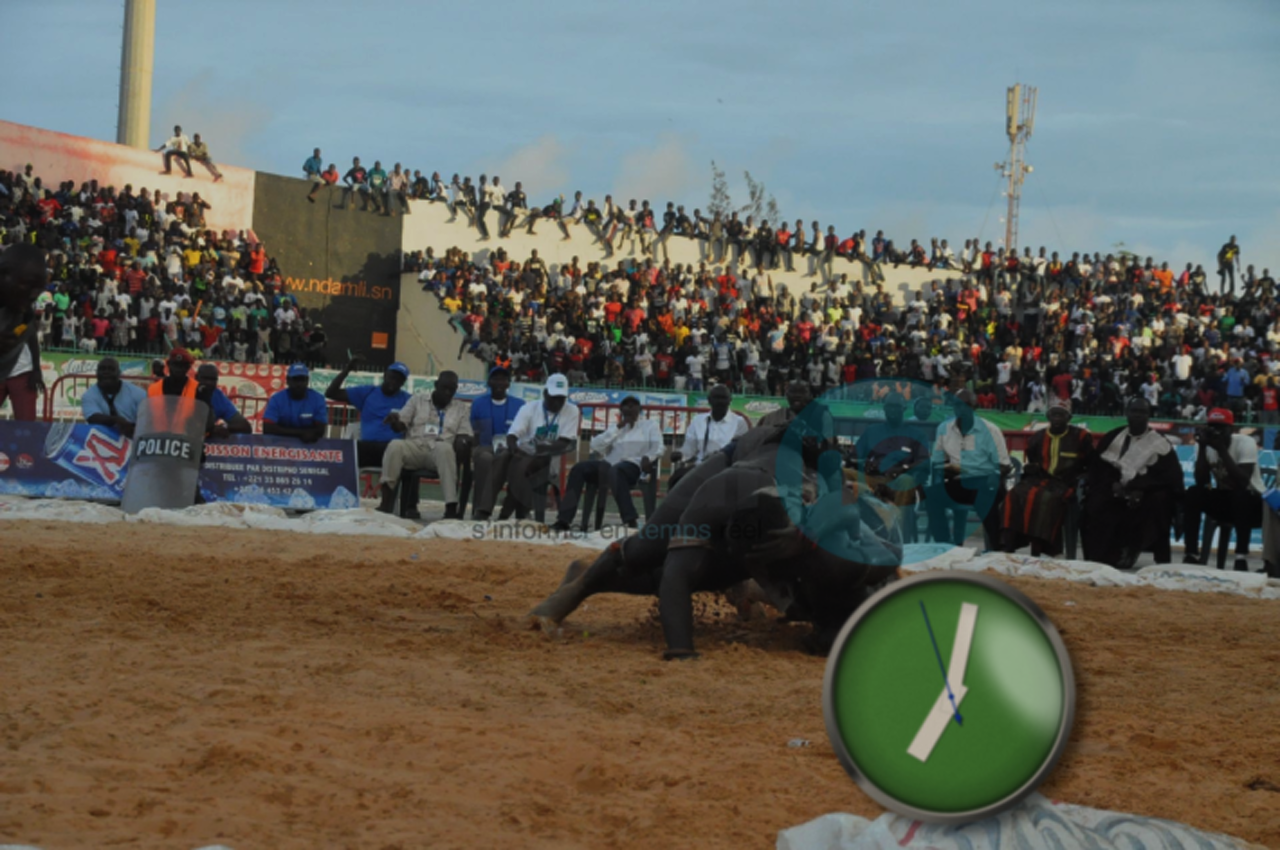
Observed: 7.01.57
